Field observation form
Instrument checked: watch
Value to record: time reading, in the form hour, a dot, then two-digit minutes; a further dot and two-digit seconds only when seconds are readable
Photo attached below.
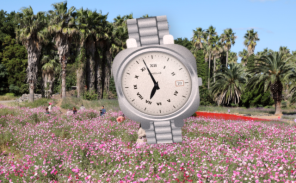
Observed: 6.57
